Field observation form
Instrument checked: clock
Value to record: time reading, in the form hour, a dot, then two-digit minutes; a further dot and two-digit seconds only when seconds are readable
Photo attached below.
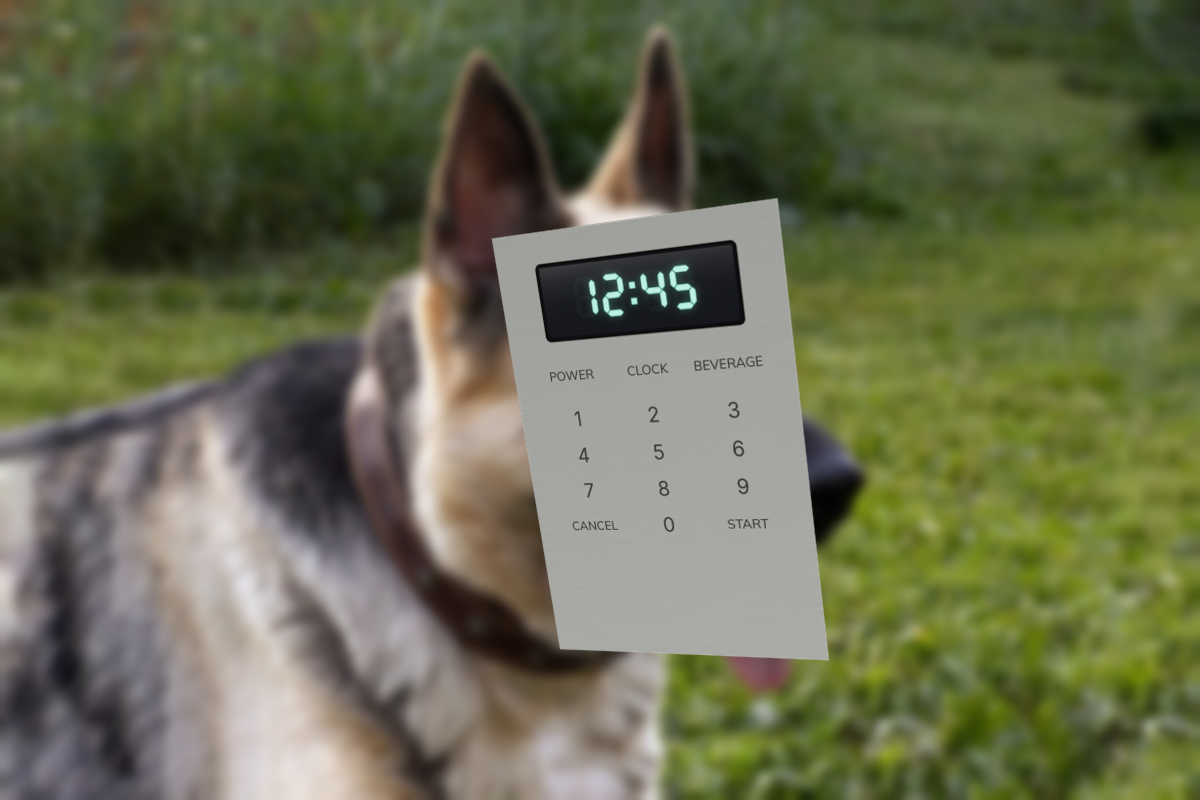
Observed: 12.45
